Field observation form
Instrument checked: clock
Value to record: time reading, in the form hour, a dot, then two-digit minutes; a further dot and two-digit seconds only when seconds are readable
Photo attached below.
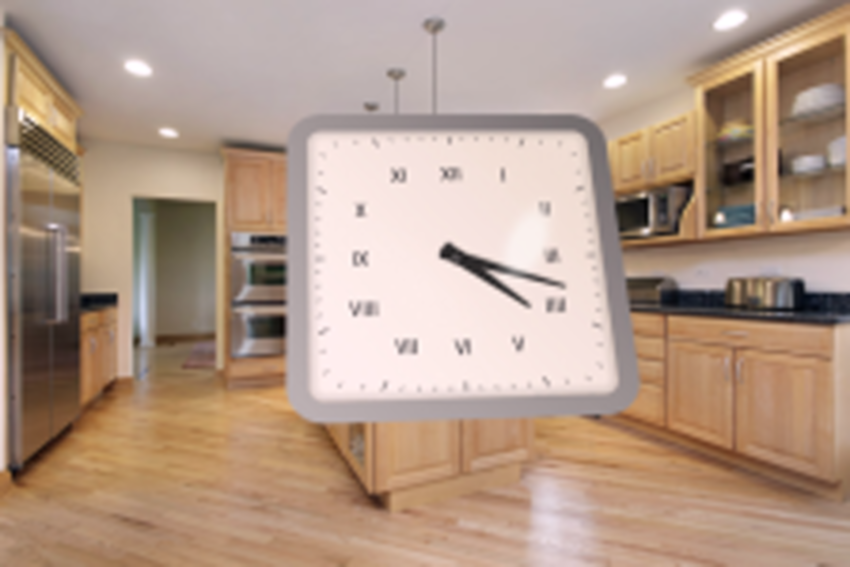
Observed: 4.18
